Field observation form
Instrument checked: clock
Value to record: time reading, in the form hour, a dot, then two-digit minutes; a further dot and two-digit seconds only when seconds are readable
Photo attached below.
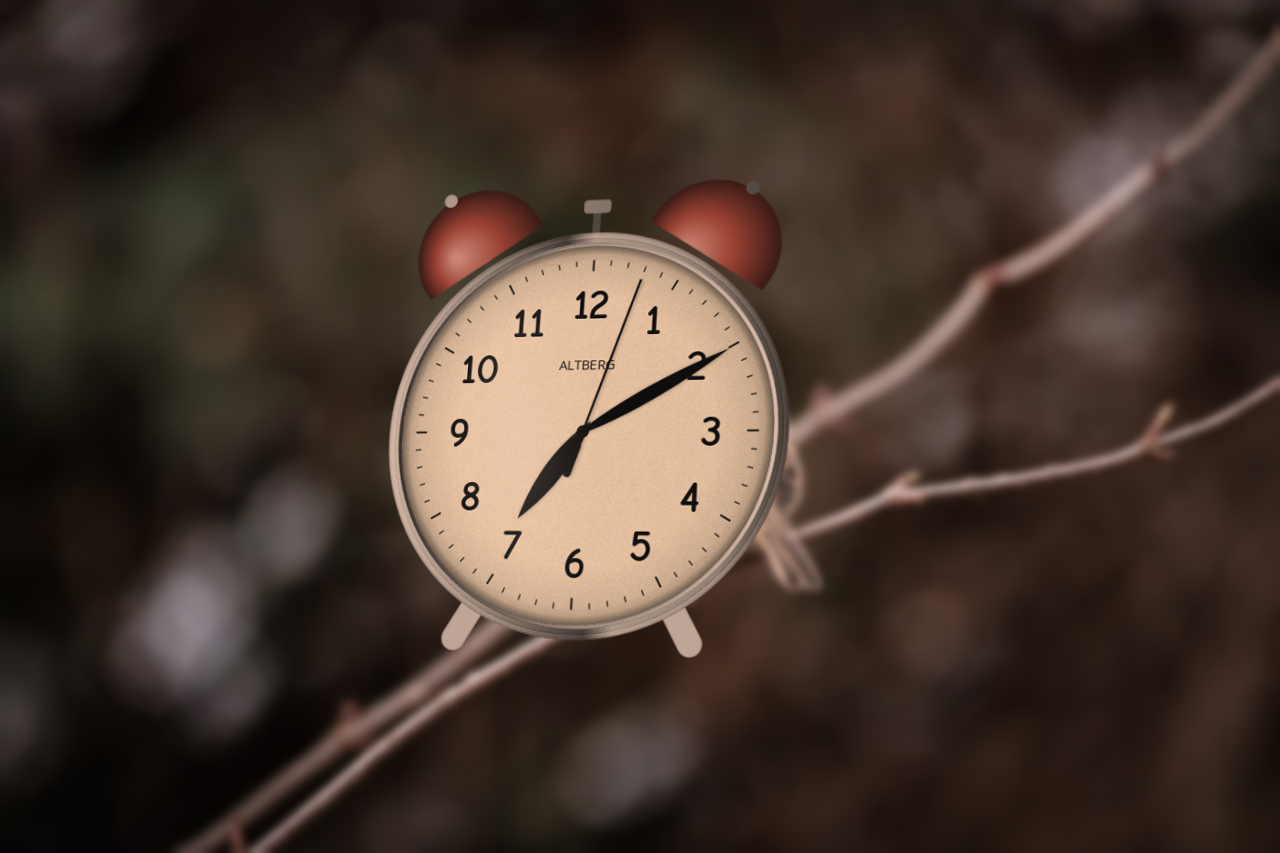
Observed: 7.10.03
